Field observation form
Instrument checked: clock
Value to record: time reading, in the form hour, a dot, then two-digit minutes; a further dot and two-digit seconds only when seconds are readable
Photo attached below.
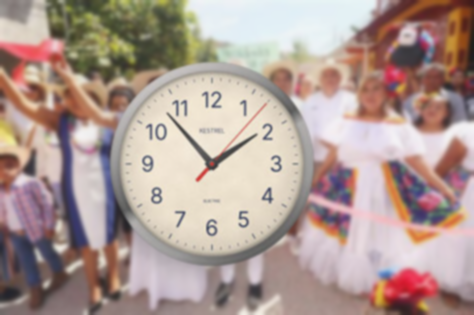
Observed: 1.53.07
